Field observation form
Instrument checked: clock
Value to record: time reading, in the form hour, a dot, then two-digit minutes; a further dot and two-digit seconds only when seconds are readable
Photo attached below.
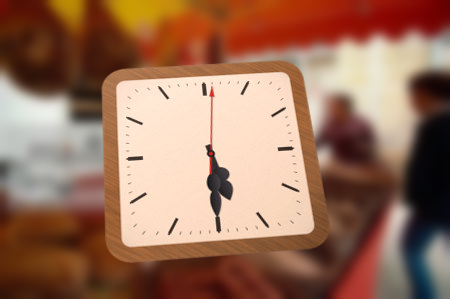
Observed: 5.30.01
